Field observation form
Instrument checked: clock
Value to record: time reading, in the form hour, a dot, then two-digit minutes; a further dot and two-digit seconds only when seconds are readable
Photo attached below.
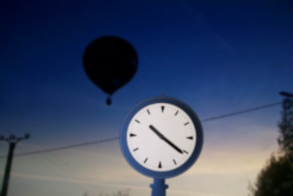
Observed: 10.21
